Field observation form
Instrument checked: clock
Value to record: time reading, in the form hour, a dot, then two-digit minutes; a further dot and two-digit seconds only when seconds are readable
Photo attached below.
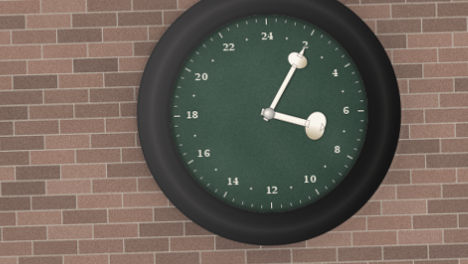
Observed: 7.05
